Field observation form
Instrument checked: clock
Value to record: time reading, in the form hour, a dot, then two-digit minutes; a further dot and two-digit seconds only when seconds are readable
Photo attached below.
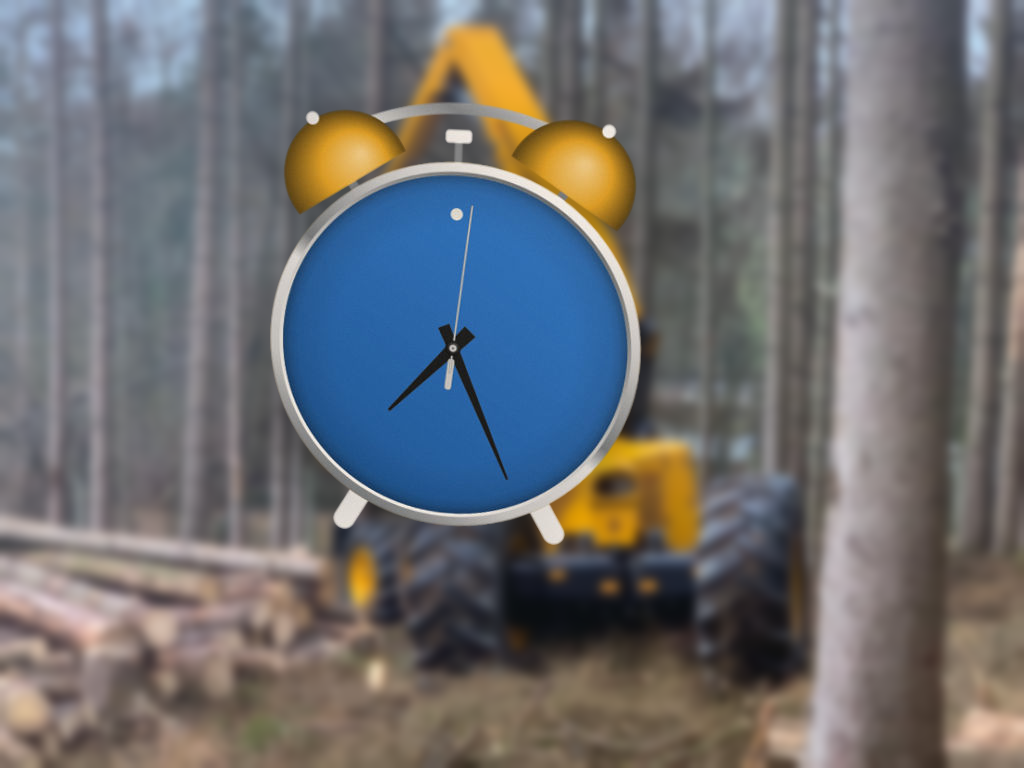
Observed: 7.26.01
